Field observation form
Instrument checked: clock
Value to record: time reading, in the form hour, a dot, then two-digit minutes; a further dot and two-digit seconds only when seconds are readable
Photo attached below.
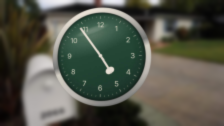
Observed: 4.54
